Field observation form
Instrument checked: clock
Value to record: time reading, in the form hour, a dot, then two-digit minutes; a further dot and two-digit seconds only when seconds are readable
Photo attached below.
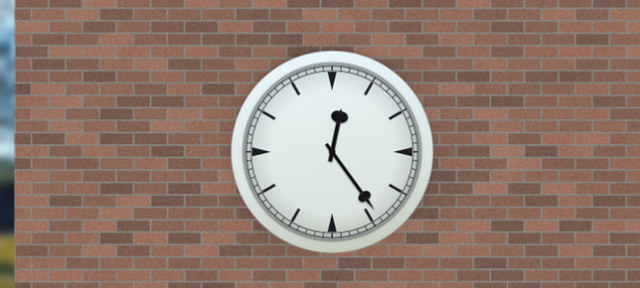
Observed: 12.24
